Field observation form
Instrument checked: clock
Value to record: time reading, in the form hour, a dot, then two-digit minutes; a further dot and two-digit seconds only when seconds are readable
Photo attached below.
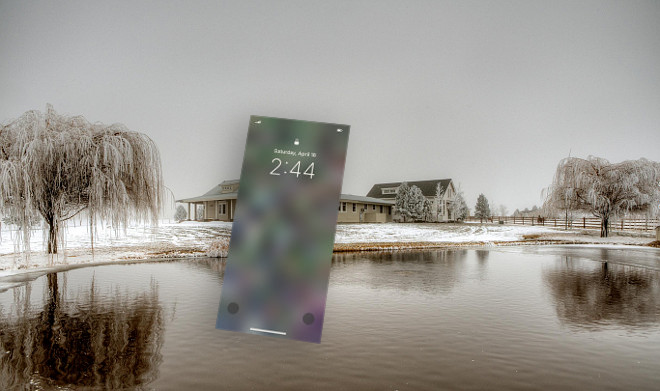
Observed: 2.44
